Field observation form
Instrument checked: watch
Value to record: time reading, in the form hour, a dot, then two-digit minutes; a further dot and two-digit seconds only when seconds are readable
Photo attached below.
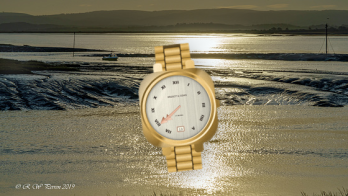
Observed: 7.39
